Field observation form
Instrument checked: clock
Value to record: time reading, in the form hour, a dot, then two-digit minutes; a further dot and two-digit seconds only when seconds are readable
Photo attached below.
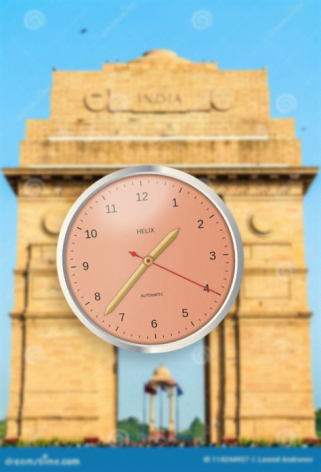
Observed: 1.37.20
